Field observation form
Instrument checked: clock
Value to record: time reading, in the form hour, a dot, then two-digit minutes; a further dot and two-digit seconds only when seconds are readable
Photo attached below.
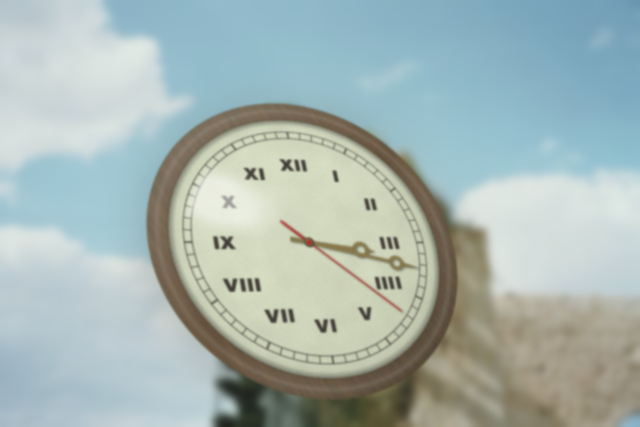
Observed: 3.17.22
